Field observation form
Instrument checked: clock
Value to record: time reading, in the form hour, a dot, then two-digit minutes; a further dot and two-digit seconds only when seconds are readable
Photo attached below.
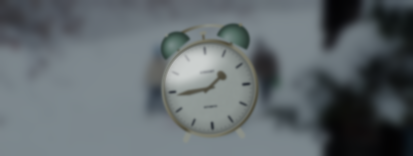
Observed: 1.44
